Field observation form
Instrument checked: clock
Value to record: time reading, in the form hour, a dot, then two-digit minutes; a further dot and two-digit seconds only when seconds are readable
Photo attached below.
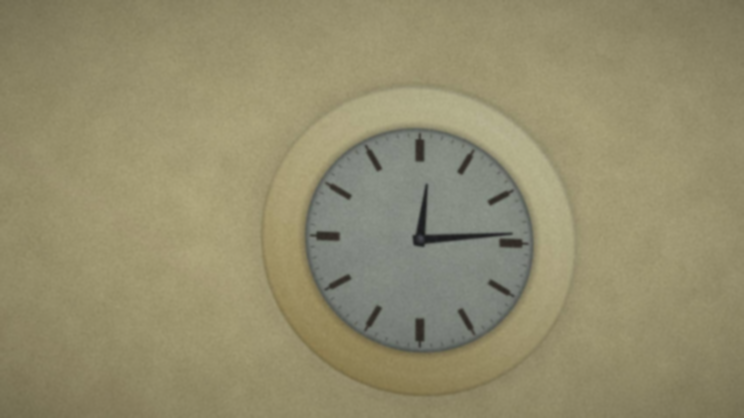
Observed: 12.14
